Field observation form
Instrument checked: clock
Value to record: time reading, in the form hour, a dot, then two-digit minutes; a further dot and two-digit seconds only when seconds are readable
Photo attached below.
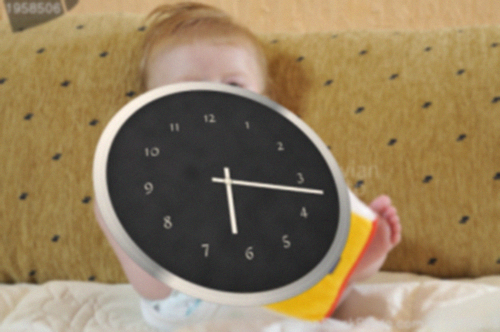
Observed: 6.17
